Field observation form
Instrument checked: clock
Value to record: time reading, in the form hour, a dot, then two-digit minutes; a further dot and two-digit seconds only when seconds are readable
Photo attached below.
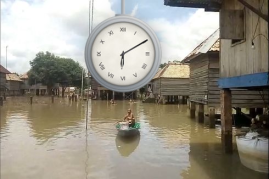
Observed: 6.10
